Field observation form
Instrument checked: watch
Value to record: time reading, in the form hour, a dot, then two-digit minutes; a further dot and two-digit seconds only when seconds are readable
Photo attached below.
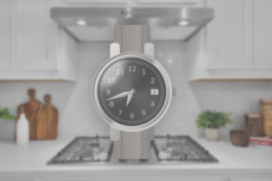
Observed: 6.42
